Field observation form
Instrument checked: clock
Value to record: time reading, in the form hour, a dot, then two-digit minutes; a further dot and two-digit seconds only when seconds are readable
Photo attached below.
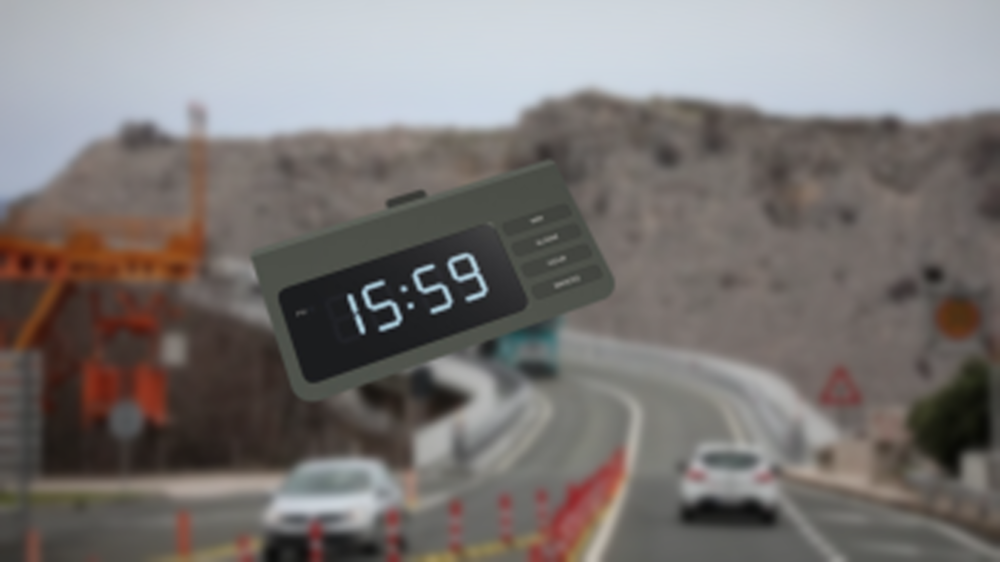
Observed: 15.59
